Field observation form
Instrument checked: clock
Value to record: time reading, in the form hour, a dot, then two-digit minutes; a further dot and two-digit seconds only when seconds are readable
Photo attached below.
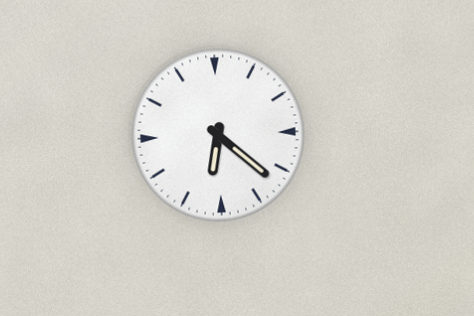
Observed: 6.22
